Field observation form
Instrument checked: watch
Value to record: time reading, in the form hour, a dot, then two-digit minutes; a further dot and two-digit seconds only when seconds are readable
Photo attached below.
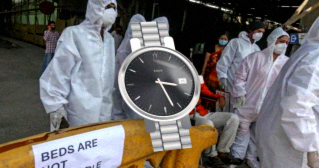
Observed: 3.27
